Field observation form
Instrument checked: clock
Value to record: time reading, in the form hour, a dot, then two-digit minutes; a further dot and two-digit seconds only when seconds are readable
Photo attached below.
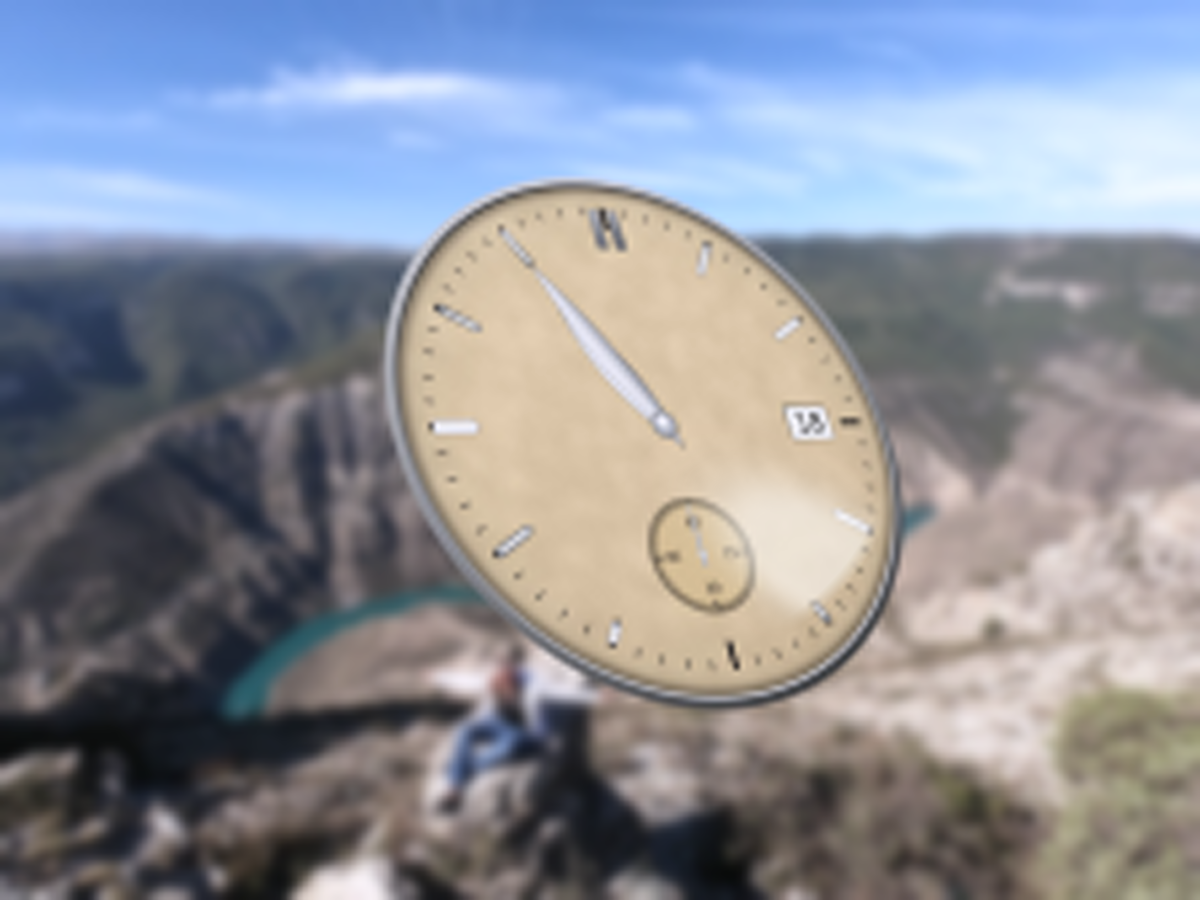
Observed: 10.55
